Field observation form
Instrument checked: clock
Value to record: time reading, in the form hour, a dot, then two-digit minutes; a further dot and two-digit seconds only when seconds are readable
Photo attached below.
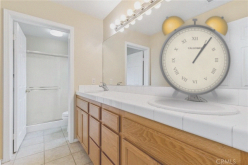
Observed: 1.06
